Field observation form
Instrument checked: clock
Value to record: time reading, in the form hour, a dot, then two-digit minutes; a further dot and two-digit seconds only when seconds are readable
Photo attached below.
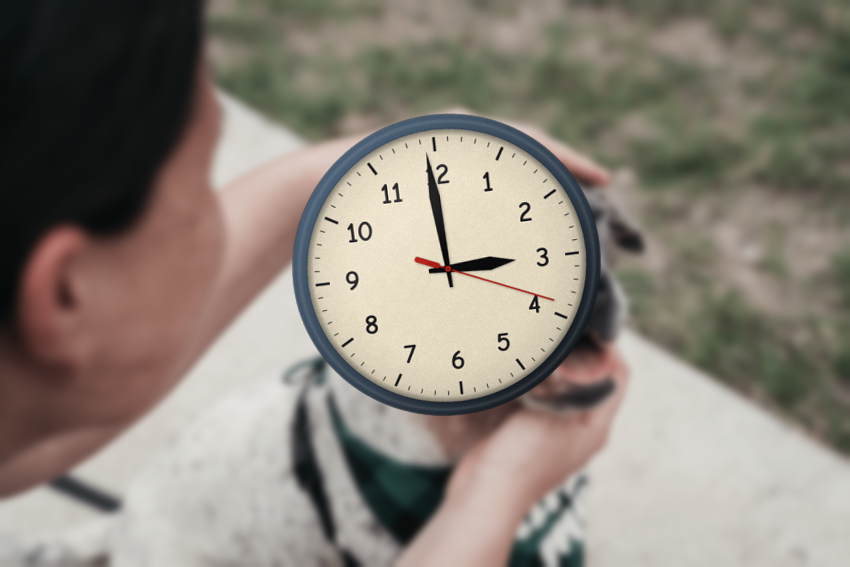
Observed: 2.59.19
